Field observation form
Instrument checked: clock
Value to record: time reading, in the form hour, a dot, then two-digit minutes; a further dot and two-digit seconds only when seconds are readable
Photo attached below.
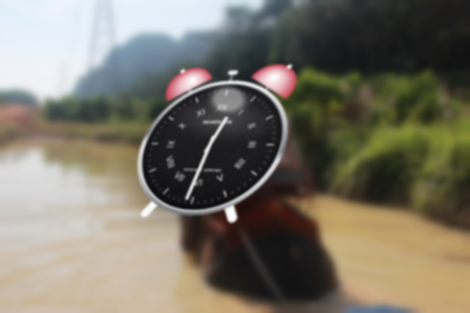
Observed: 12.31
